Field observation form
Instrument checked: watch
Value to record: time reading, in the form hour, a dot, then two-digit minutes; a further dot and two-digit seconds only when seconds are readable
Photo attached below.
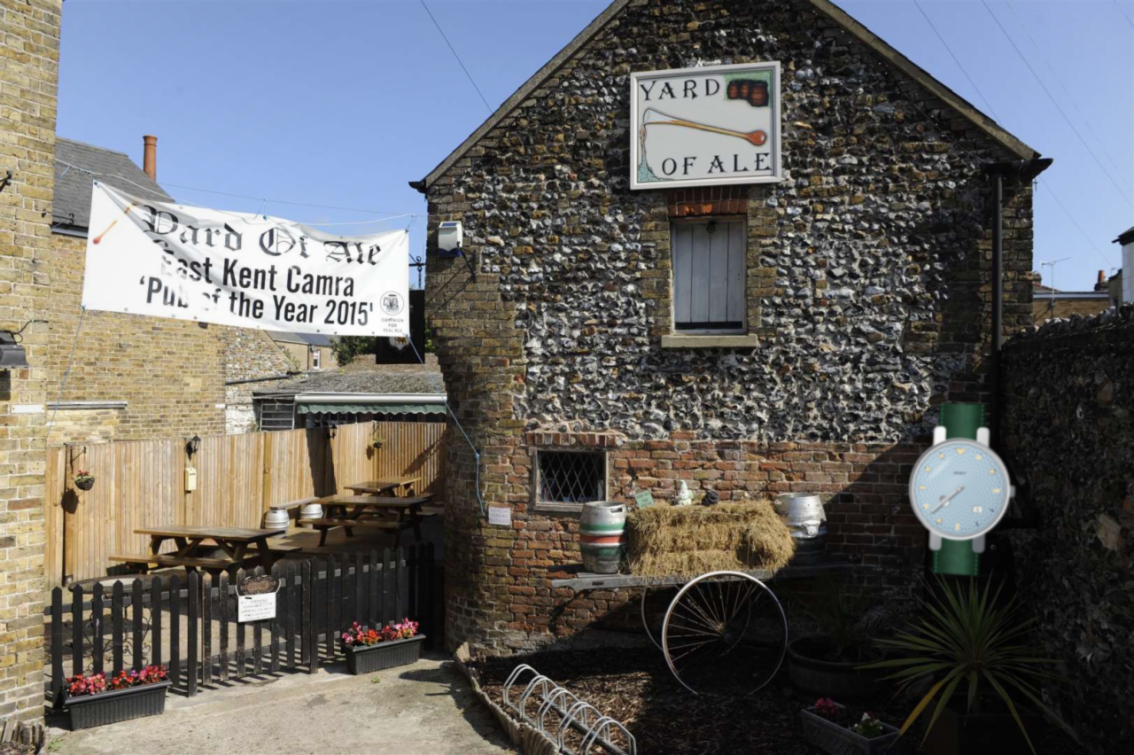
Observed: 7.38
